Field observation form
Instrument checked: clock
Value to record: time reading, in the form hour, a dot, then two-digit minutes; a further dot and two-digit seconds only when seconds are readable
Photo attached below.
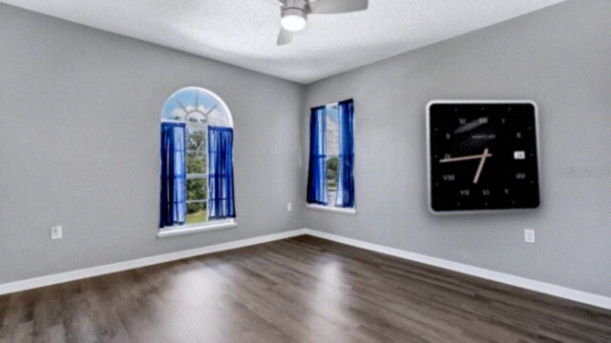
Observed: 6.44
